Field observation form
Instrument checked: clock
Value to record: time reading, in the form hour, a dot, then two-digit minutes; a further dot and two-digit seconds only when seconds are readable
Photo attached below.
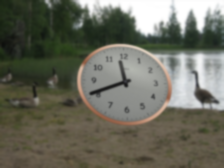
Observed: 11.41
